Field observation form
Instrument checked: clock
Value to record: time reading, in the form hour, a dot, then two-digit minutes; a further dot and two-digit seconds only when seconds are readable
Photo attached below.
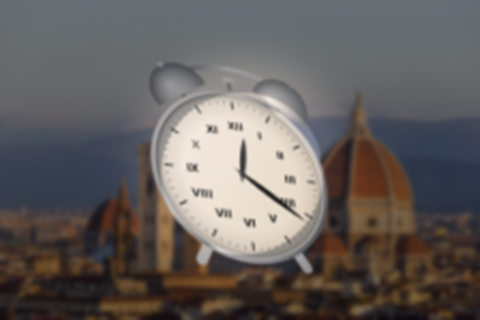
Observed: 12.21
